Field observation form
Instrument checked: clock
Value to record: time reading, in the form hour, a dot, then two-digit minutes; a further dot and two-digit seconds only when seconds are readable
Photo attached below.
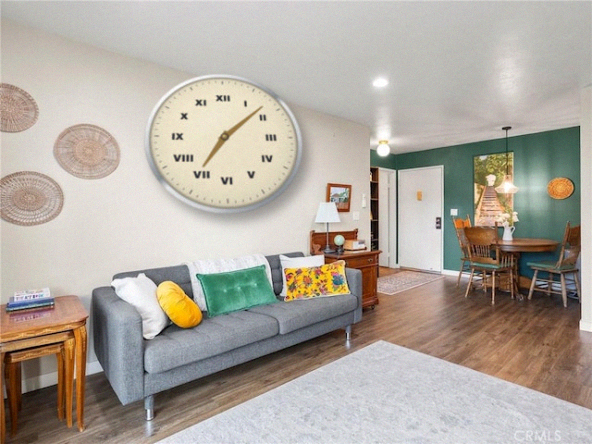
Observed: 7.08
